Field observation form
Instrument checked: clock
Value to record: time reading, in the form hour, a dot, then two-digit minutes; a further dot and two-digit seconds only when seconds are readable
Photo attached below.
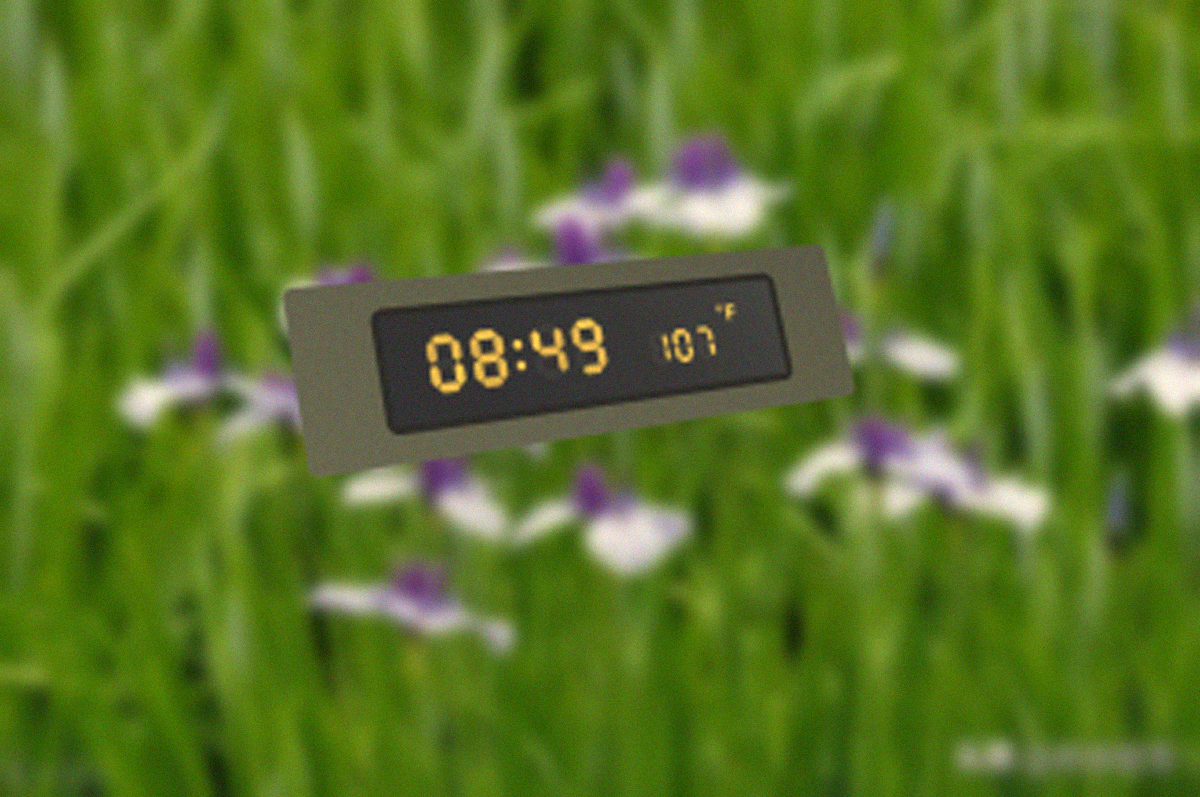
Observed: 8.49
